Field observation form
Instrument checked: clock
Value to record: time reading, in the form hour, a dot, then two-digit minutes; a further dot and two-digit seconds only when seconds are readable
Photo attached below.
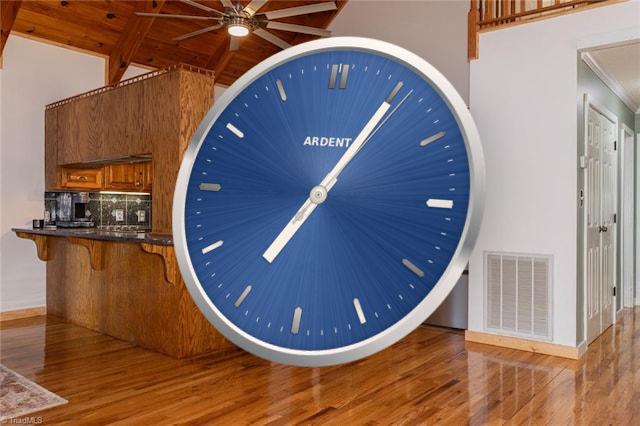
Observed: 7.05.06
